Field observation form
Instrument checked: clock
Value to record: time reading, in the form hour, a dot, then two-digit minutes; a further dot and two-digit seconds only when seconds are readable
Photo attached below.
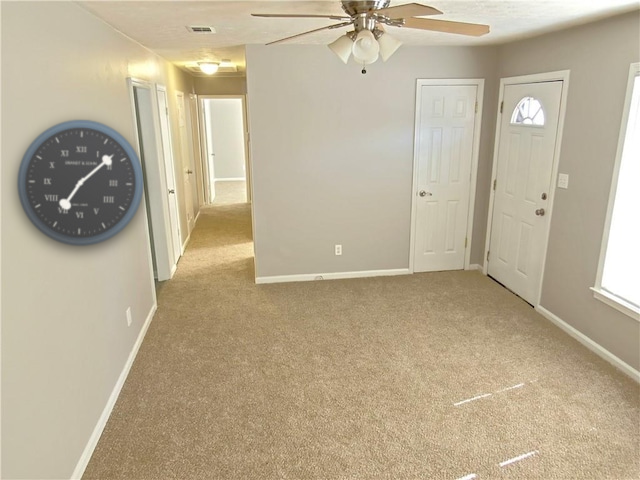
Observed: 7.08
